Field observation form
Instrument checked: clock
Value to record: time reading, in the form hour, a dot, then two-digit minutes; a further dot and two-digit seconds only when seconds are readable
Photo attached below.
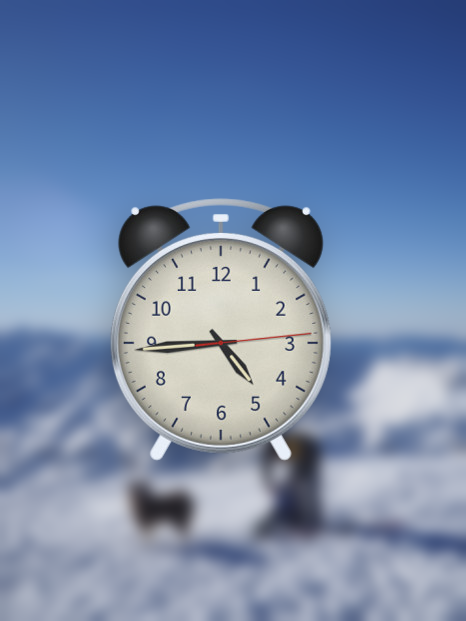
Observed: 4.44.14
